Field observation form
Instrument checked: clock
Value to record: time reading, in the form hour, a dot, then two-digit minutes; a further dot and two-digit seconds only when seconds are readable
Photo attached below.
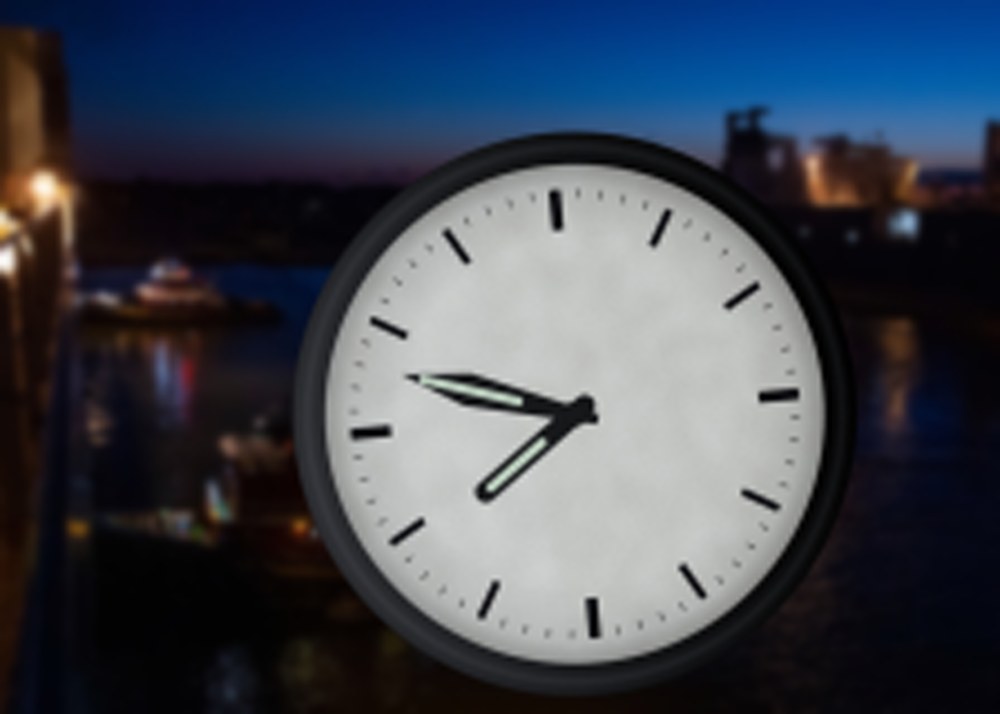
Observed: 7.48
